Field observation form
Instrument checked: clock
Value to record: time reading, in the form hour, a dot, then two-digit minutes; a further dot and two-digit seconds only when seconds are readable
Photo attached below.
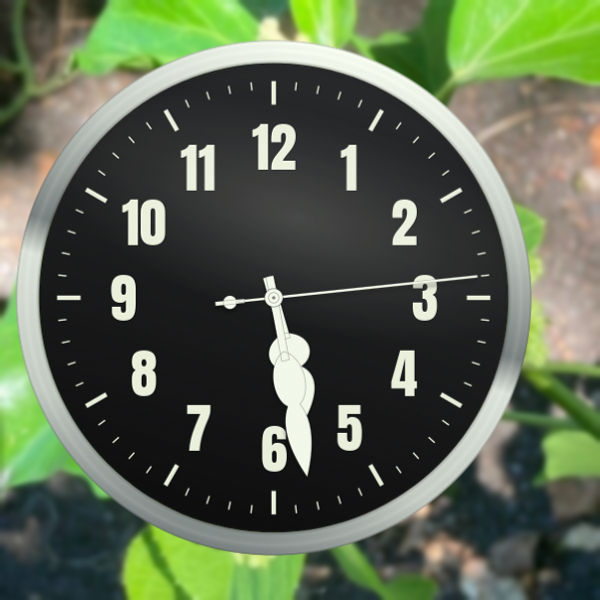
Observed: 5.28.14
